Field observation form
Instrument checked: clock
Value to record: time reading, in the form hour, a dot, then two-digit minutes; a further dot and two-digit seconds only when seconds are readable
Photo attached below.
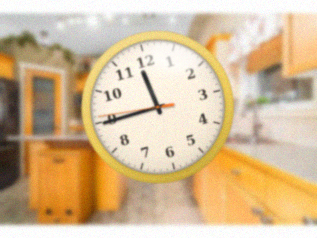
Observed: 11.44.46
